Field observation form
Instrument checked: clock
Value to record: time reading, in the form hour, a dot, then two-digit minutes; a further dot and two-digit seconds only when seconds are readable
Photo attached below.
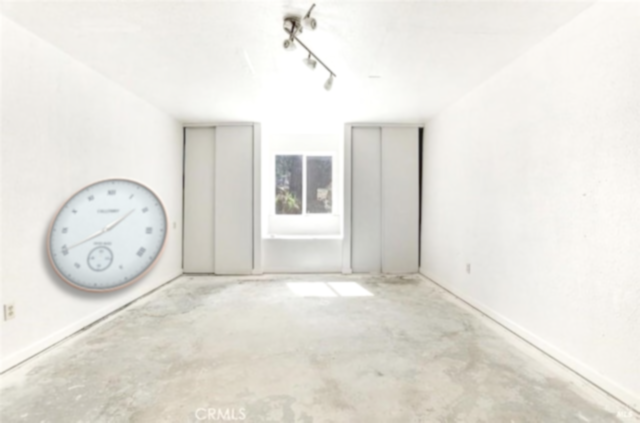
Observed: 1.40
